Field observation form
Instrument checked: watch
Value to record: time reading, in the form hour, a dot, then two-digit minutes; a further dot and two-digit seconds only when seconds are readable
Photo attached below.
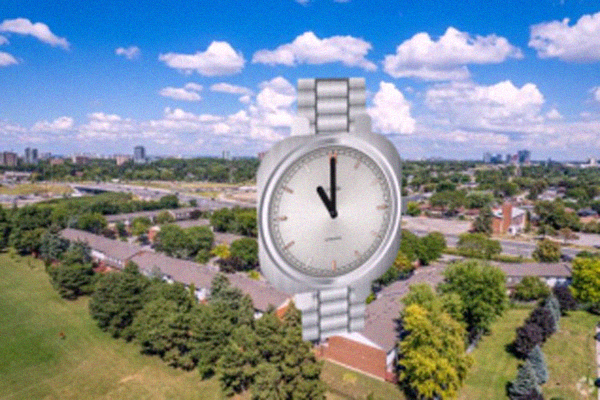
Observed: 11.00
